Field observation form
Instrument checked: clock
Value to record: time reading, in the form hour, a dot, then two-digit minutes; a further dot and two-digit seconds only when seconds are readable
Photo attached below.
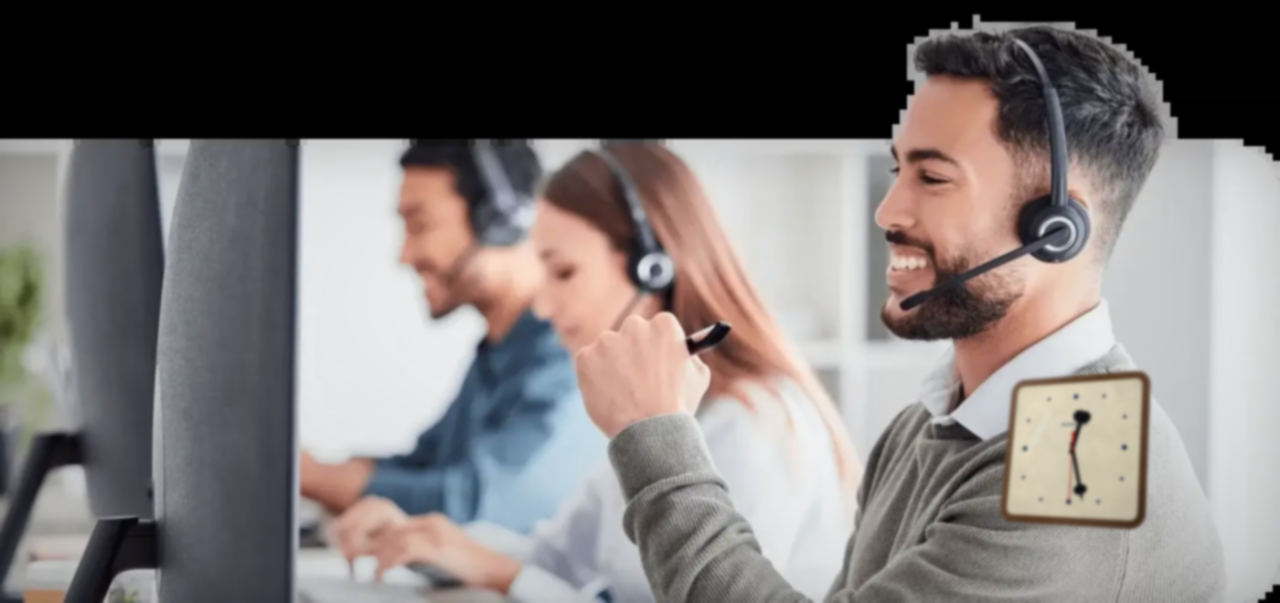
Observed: 12.27.30
